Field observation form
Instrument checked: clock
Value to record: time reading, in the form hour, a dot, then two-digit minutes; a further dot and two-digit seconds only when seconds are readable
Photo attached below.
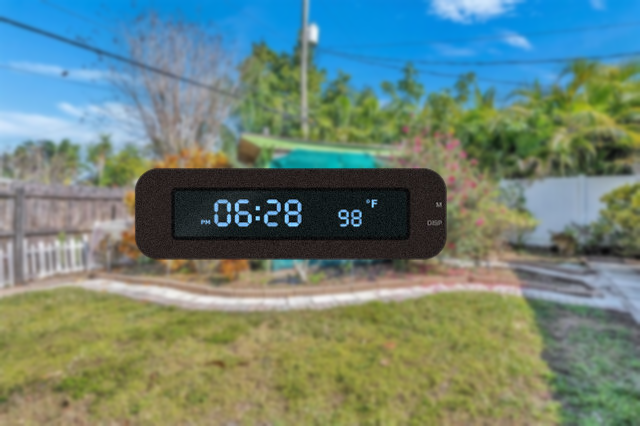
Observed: 6.28
